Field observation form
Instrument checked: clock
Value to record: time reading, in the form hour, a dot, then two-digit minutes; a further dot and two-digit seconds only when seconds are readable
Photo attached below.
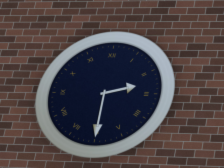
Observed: 2.30
